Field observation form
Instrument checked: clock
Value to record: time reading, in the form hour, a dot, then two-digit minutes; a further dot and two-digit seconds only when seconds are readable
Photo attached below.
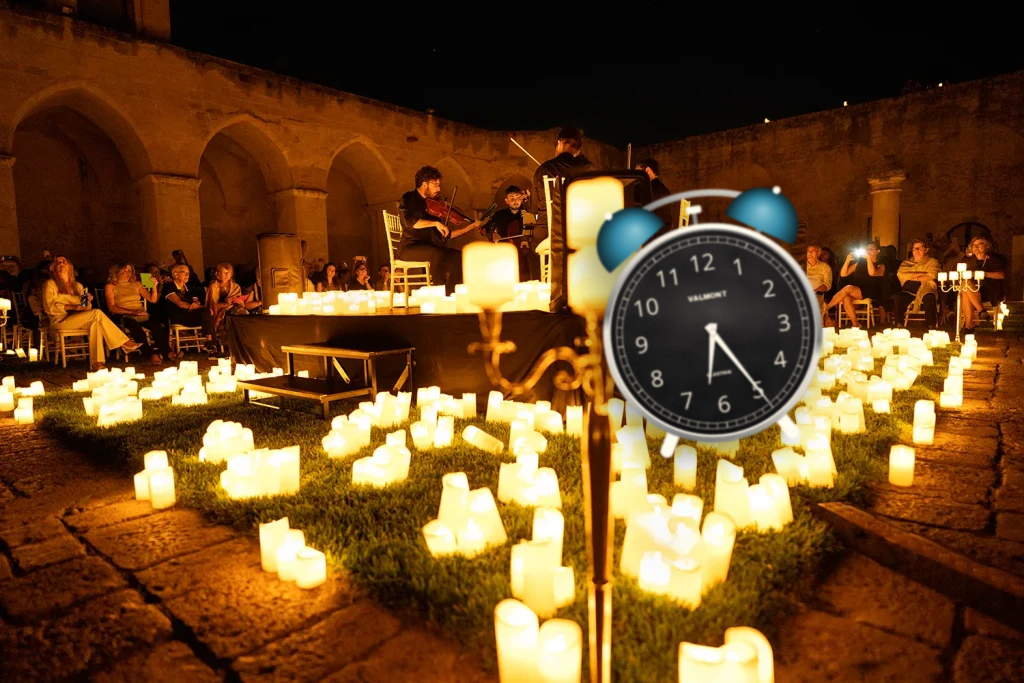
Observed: 6.25
